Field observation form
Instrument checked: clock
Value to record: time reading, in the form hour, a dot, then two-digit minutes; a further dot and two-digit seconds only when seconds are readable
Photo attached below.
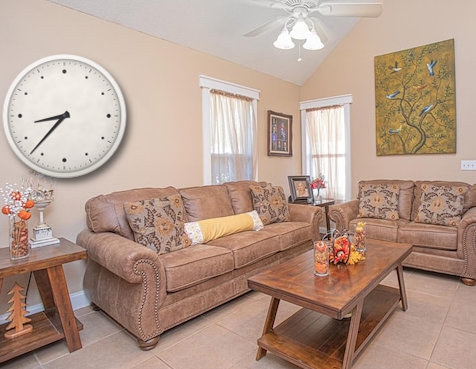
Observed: 8.37
